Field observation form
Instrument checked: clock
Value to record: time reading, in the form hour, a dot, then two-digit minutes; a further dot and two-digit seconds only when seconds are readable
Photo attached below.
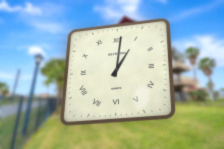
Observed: 1.01
